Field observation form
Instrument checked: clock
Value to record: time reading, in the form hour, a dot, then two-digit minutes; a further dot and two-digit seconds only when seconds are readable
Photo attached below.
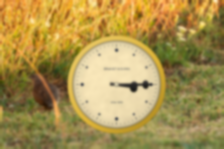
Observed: 3.15
